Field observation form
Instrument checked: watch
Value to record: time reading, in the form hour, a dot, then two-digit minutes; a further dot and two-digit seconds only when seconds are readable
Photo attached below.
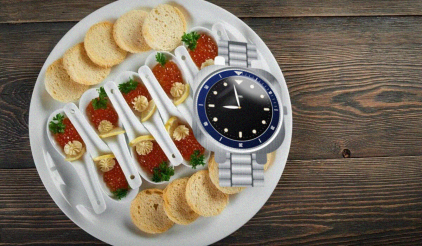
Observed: 8.58
